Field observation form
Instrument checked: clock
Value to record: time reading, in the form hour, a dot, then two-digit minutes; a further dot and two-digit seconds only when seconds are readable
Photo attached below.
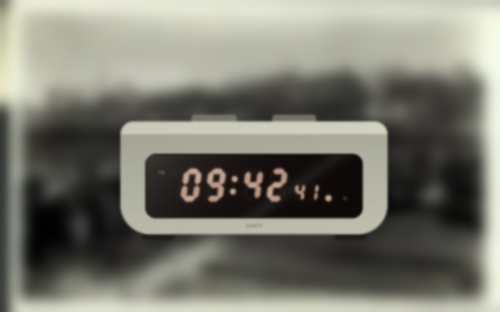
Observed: 9.42.41
